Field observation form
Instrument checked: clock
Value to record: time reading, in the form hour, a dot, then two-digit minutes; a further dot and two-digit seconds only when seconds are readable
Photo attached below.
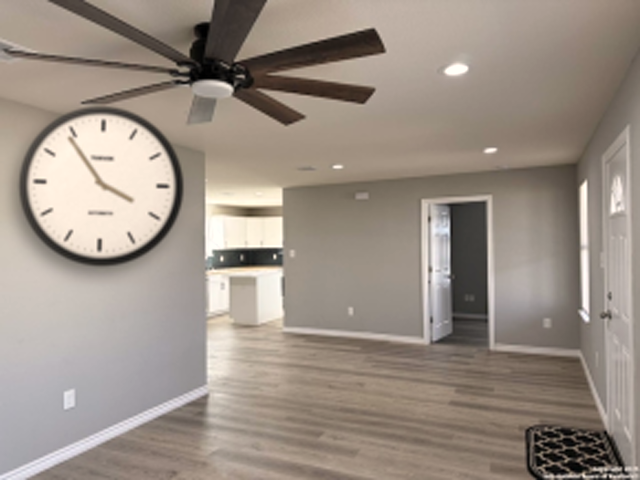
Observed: 3.54
